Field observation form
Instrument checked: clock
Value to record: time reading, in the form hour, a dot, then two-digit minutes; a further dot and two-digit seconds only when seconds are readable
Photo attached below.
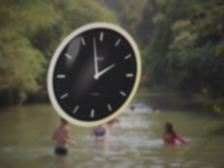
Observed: 1.58
